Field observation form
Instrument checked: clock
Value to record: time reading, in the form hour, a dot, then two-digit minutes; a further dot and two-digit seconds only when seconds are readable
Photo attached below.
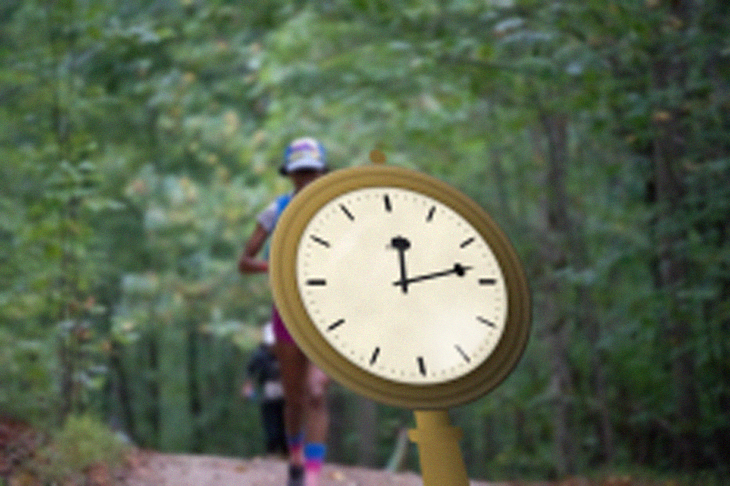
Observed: 12.13
